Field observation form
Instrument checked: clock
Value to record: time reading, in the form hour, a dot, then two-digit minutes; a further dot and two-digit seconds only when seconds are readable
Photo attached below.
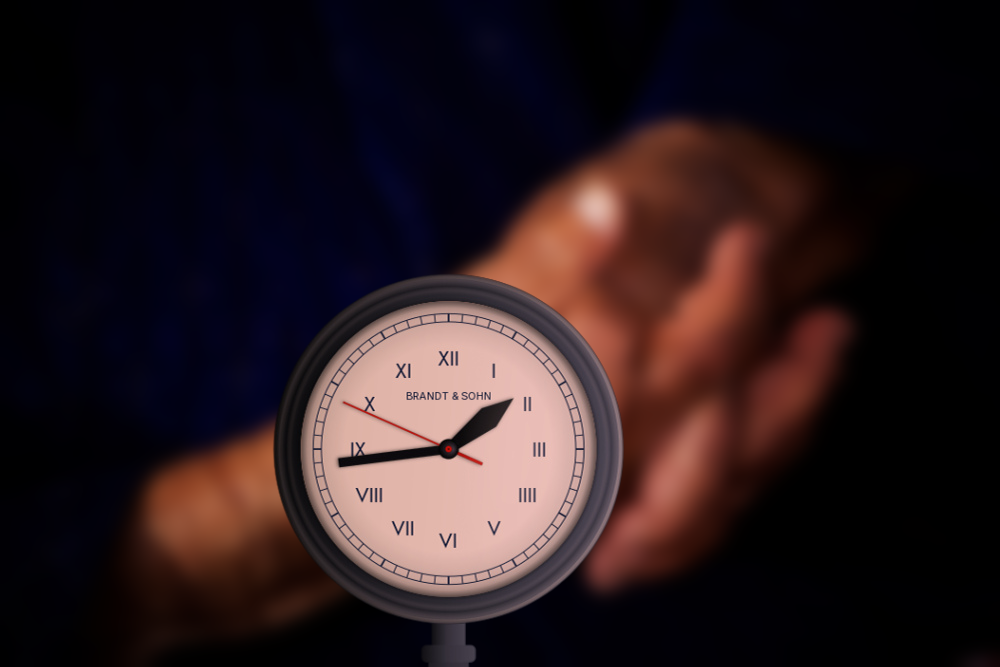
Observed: 1.43.49
